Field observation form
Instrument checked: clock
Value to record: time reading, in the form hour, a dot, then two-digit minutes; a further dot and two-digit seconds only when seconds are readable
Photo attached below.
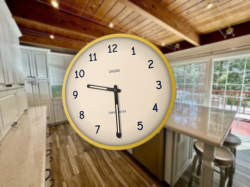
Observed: 9.30
